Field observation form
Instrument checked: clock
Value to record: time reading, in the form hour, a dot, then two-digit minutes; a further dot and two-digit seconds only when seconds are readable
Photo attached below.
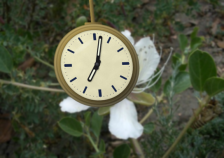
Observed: 7.02
